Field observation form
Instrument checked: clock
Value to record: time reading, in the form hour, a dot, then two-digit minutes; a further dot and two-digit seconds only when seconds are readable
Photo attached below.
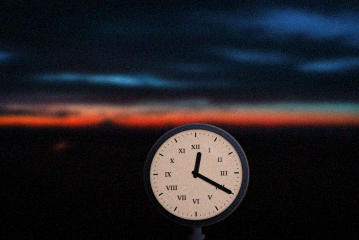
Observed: 12.20
